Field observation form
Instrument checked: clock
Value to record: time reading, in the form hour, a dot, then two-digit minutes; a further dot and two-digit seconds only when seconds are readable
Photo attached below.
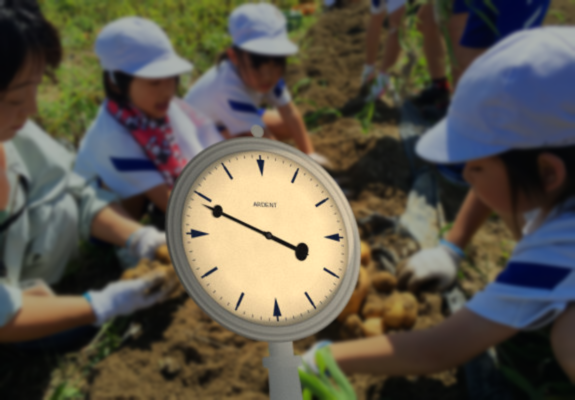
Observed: 3.49
